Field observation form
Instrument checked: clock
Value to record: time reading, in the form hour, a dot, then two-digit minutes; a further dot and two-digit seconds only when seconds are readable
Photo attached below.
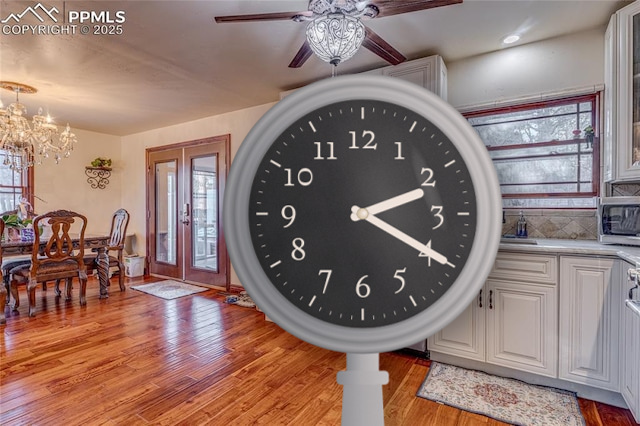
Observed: 2.20
